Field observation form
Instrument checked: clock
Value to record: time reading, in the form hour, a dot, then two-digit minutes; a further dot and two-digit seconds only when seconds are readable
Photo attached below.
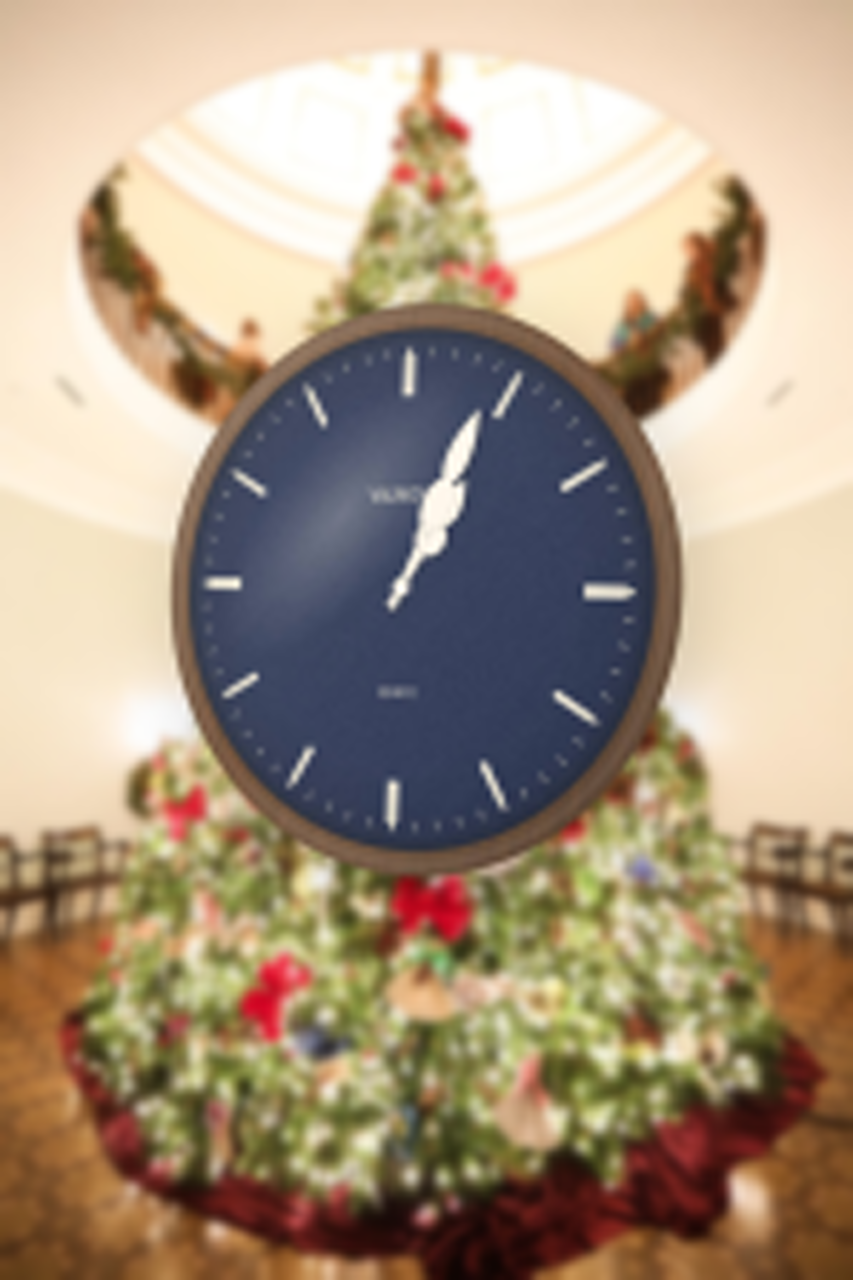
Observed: 1.04
